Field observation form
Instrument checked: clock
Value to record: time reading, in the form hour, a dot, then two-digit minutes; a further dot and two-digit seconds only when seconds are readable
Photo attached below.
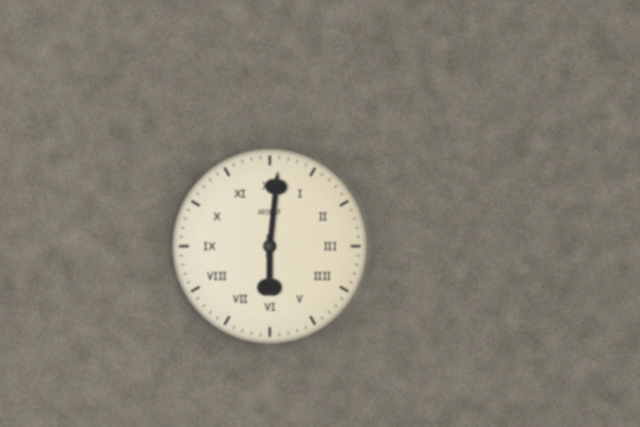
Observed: 6.01
